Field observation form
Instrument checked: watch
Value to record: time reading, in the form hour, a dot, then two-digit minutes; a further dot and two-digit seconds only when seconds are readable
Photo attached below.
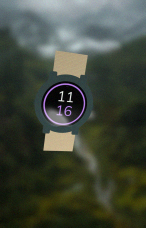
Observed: 11.16
